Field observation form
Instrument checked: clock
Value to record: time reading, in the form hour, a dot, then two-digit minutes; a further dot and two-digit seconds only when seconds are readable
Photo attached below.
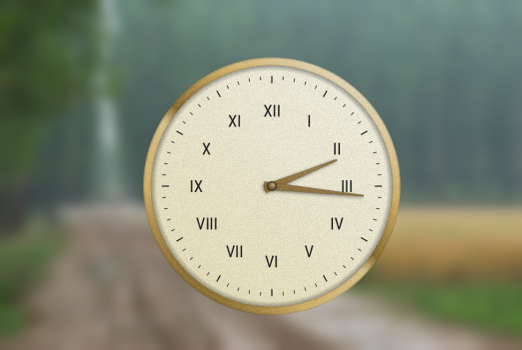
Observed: 2.16
